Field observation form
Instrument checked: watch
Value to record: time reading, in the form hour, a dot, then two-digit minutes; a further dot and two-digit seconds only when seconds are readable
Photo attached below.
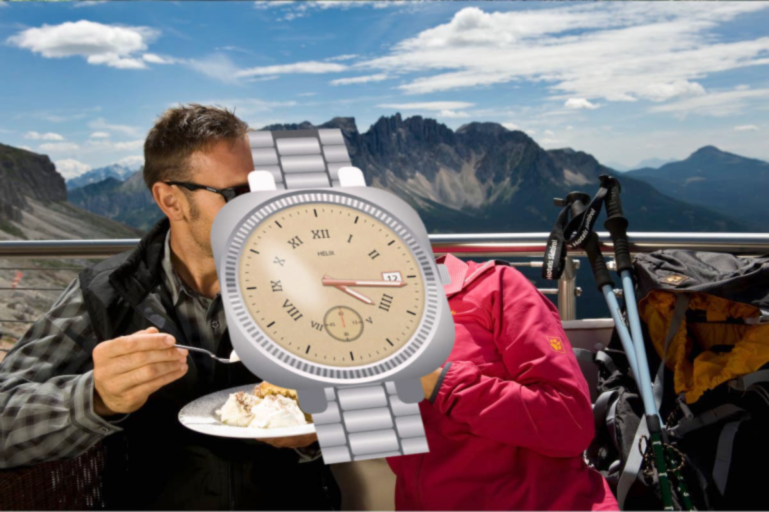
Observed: 4.16
